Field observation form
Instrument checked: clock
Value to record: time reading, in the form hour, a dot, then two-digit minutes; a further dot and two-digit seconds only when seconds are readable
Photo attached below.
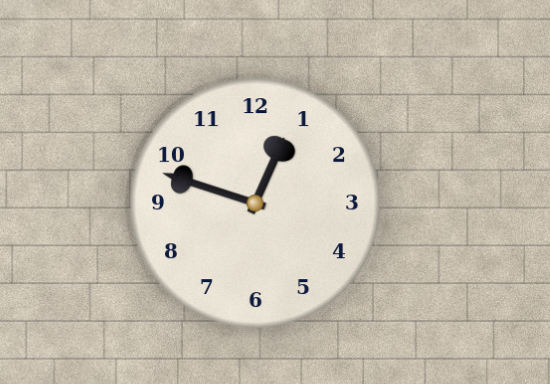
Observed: 12.48
